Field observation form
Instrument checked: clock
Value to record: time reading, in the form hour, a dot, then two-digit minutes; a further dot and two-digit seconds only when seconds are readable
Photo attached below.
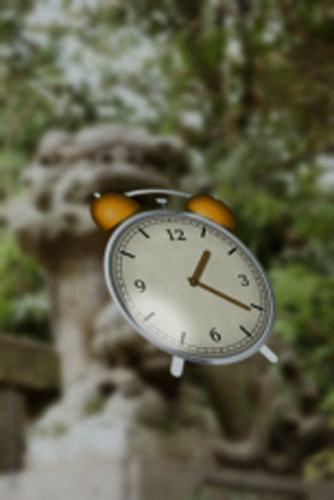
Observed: 1.21
